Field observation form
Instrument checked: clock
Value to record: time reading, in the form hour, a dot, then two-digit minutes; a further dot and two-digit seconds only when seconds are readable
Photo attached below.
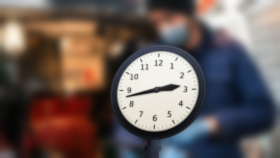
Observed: 2.43
